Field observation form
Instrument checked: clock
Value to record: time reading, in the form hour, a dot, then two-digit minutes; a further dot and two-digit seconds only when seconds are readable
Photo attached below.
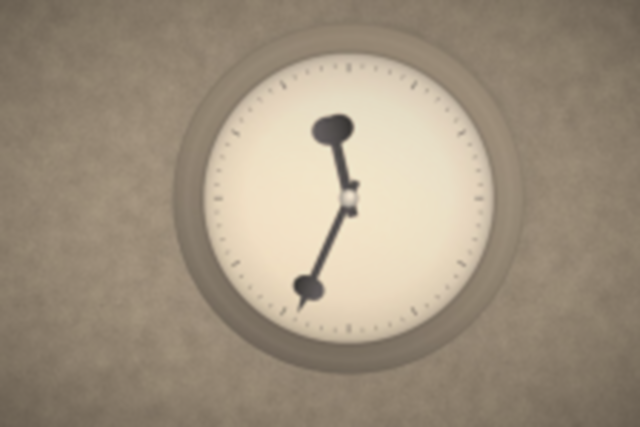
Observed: 11.34
